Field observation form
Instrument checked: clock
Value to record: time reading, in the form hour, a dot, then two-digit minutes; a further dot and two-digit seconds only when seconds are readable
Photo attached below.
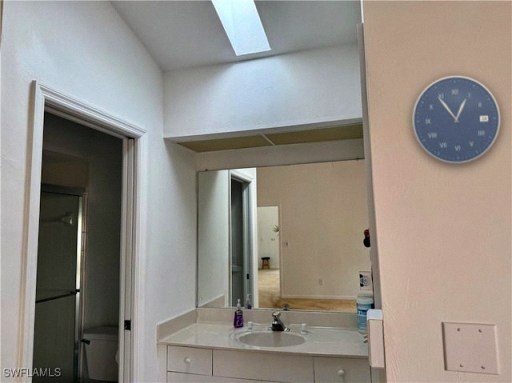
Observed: 12.54
